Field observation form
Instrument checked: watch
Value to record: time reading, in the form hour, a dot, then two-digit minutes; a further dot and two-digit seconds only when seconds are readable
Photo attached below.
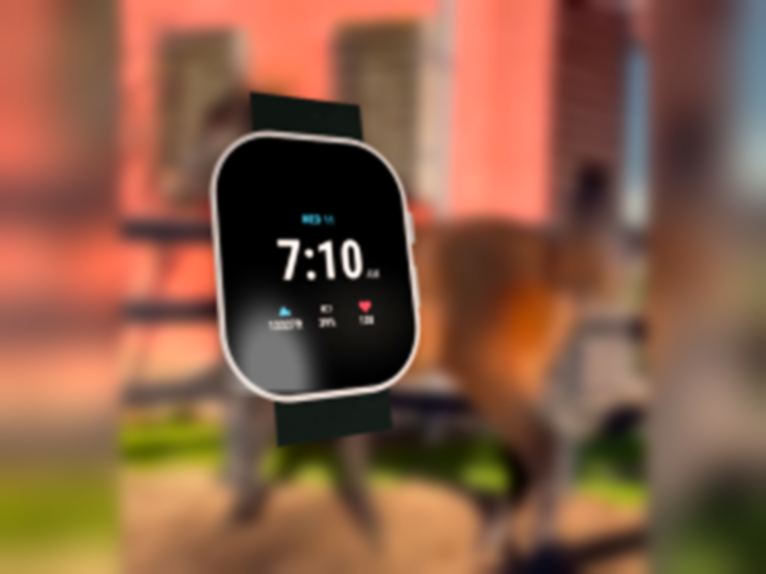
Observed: 7.10
